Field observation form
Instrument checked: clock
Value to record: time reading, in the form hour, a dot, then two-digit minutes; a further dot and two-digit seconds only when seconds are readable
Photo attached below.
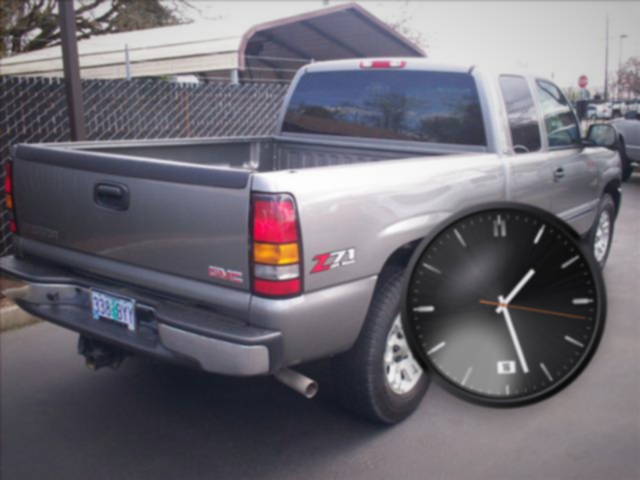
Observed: 1.27.17
